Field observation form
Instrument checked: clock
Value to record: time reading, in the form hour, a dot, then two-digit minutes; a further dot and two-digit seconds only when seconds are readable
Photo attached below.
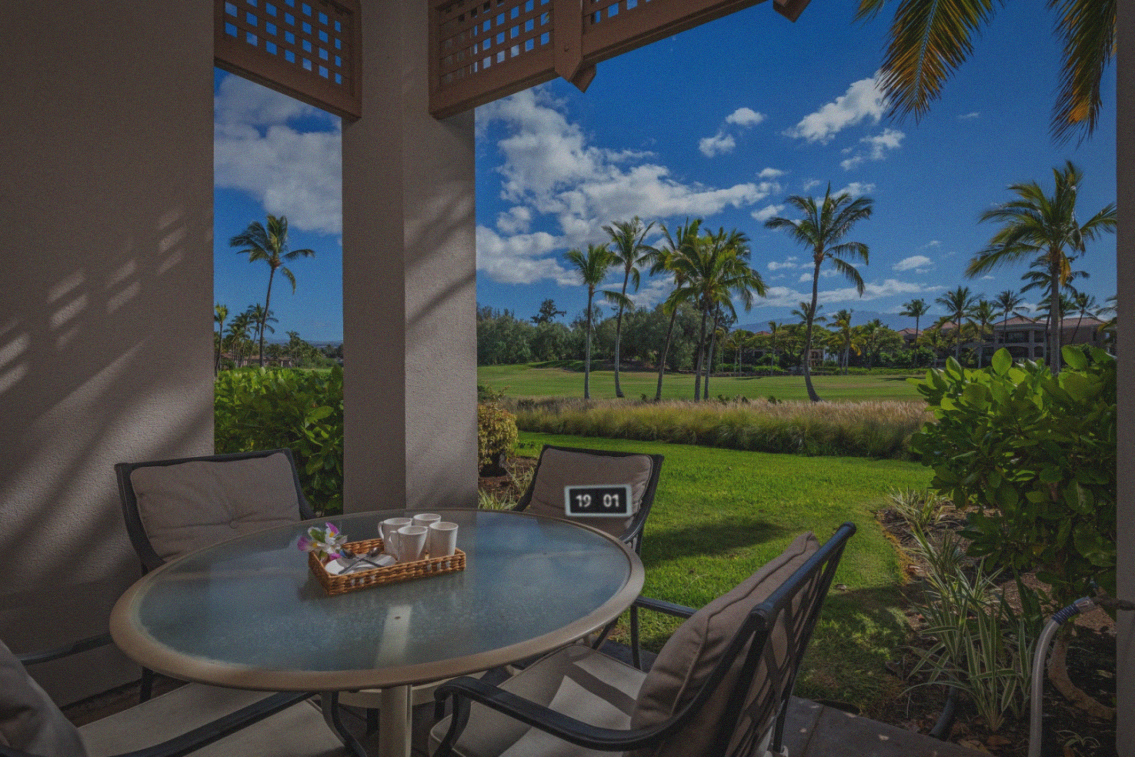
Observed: 19.01
